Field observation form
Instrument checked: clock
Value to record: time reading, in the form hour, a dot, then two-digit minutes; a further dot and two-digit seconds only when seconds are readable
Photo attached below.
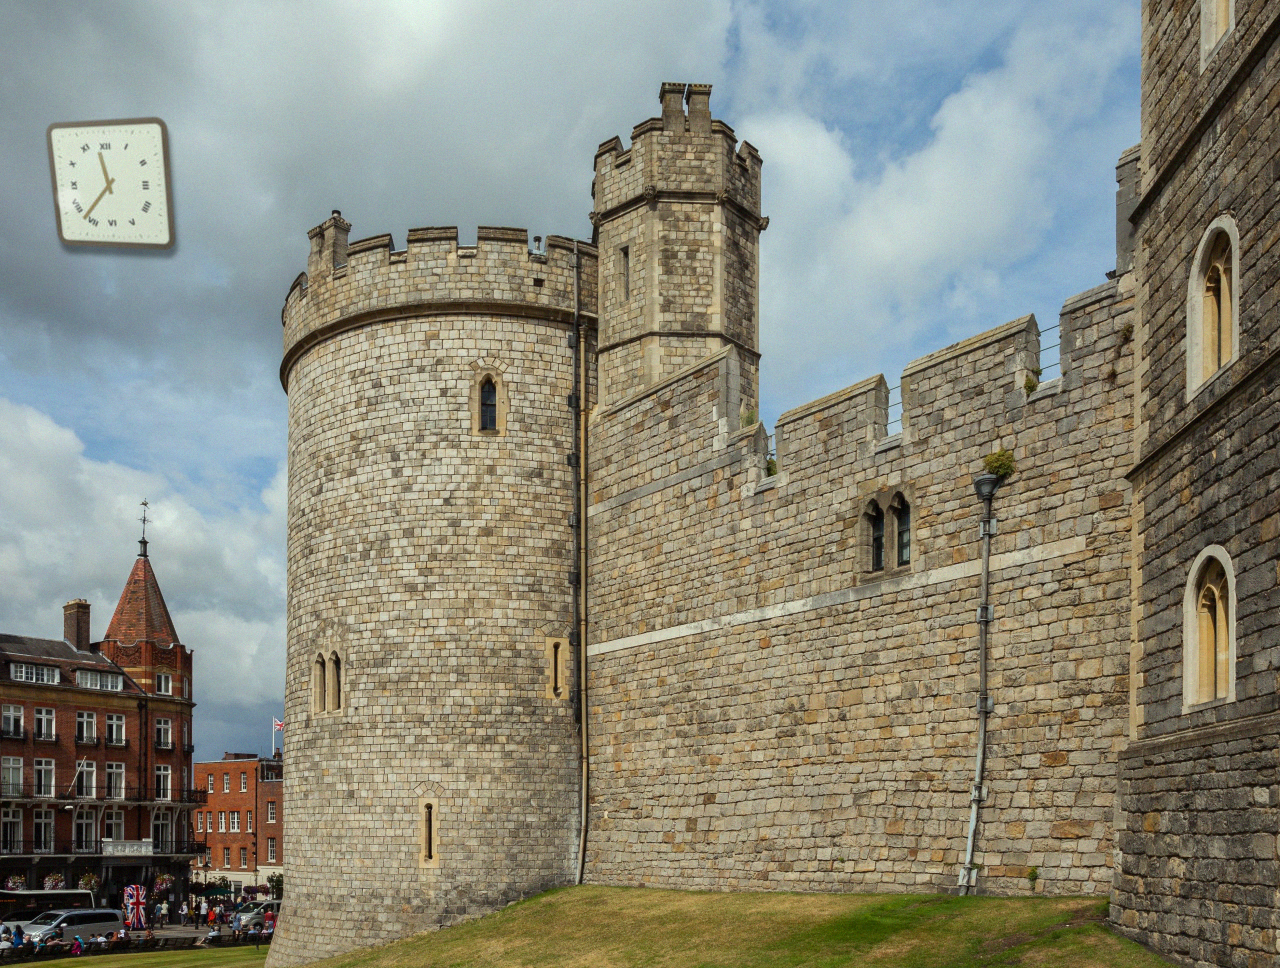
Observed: 11.37
